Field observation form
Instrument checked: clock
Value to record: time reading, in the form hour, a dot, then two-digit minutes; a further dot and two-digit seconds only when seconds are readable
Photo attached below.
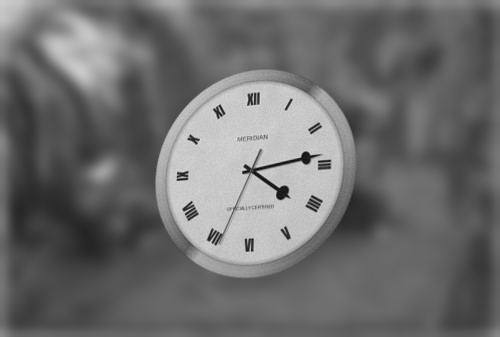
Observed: 4.13.34
